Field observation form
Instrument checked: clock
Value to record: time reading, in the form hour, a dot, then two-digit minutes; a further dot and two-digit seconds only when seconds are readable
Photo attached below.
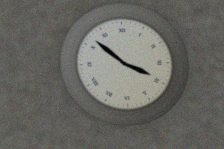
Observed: 3.52
